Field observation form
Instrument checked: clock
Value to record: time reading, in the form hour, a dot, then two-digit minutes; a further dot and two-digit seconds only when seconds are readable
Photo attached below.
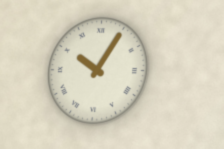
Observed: 10.05
